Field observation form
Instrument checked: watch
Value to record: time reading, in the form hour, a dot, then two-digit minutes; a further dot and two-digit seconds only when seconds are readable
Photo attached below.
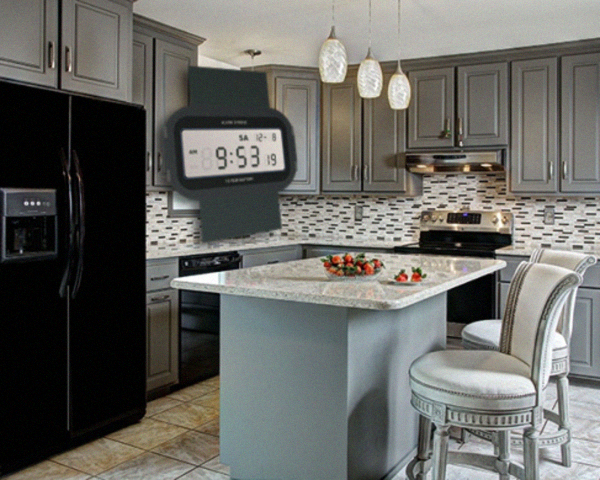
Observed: 9.53.19
